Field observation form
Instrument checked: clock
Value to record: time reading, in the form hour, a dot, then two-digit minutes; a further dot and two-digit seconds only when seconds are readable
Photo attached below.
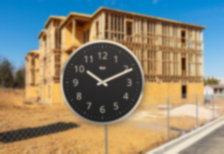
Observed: 10.11
